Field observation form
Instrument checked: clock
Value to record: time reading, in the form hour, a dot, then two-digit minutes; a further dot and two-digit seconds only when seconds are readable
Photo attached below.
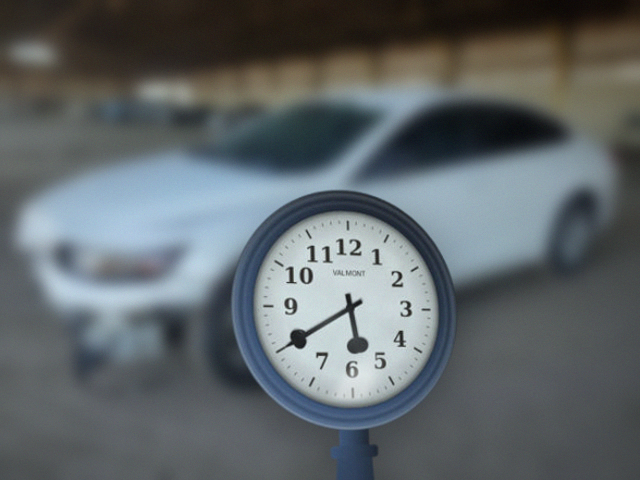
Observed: 5.40
